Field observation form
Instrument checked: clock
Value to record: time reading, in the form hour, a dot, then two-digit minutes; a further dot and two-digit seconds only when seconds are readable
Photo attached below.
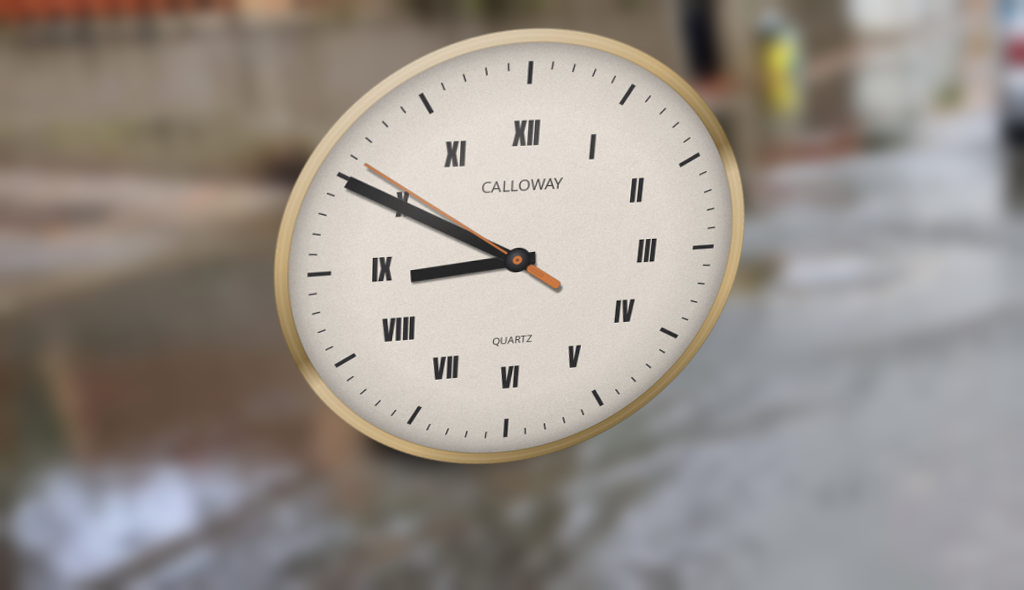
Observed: 8.49.51
